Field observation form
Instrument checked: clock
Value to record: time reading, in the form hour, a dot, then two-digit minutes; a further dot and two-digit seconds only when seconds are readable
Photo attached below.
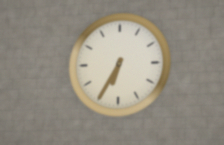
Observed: 6.35
